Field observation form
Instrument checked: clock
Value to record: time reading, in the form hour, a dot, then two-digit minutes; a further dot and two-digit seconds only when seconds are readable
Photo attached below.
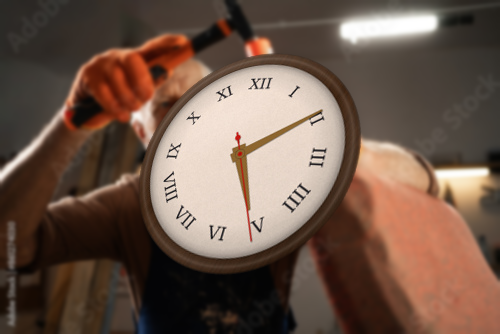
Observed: 5.09.26
